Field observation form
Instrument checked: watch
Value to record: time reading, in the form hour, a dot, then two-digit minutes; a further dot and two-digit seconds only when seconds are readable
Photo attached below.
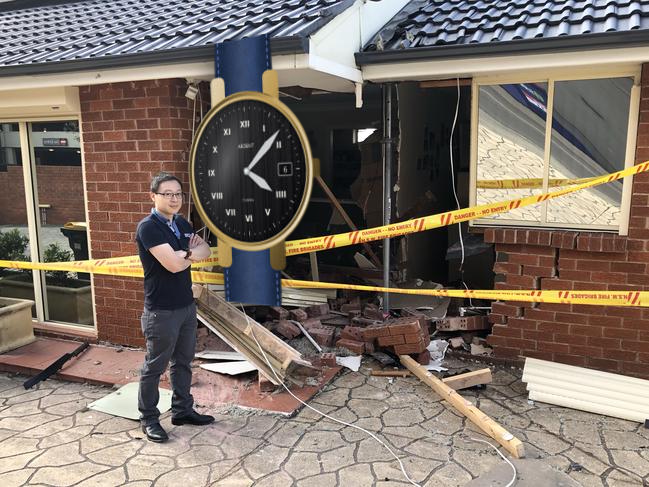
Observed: 4.08
